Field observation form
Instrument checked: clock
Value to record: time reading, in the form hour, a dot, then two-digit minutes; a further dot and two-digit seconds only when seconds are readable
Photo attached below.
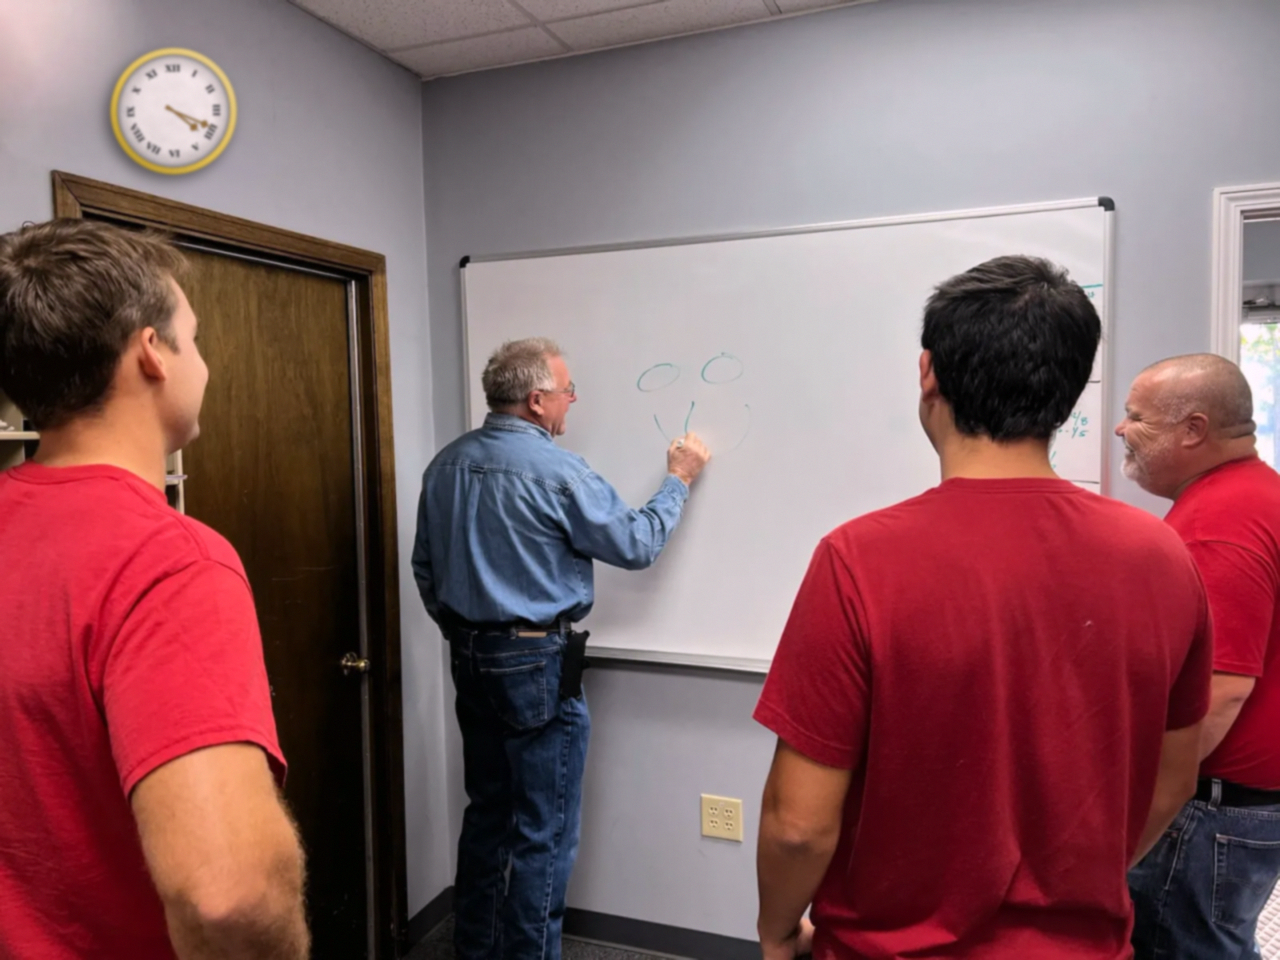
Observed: 4.19
